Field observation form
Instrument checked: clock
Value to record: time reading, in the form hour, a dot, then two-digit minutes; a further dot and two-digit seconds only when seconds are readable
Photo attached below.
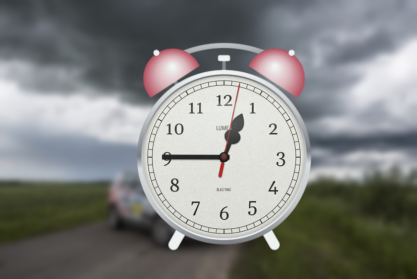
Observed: 12.45.02
